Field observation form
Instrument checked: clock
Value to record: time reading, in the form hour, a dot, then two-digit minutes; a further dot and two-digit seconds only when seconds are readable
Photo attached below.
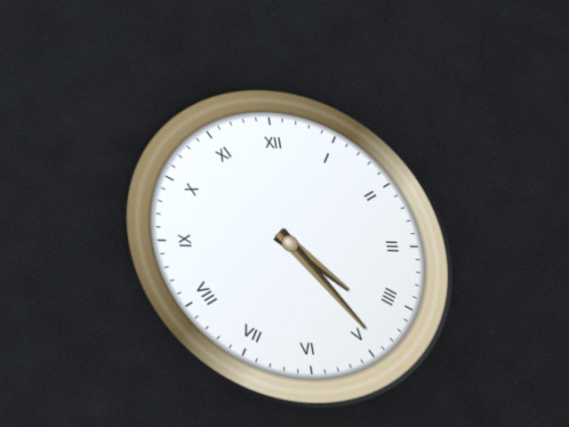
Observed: 4.24
